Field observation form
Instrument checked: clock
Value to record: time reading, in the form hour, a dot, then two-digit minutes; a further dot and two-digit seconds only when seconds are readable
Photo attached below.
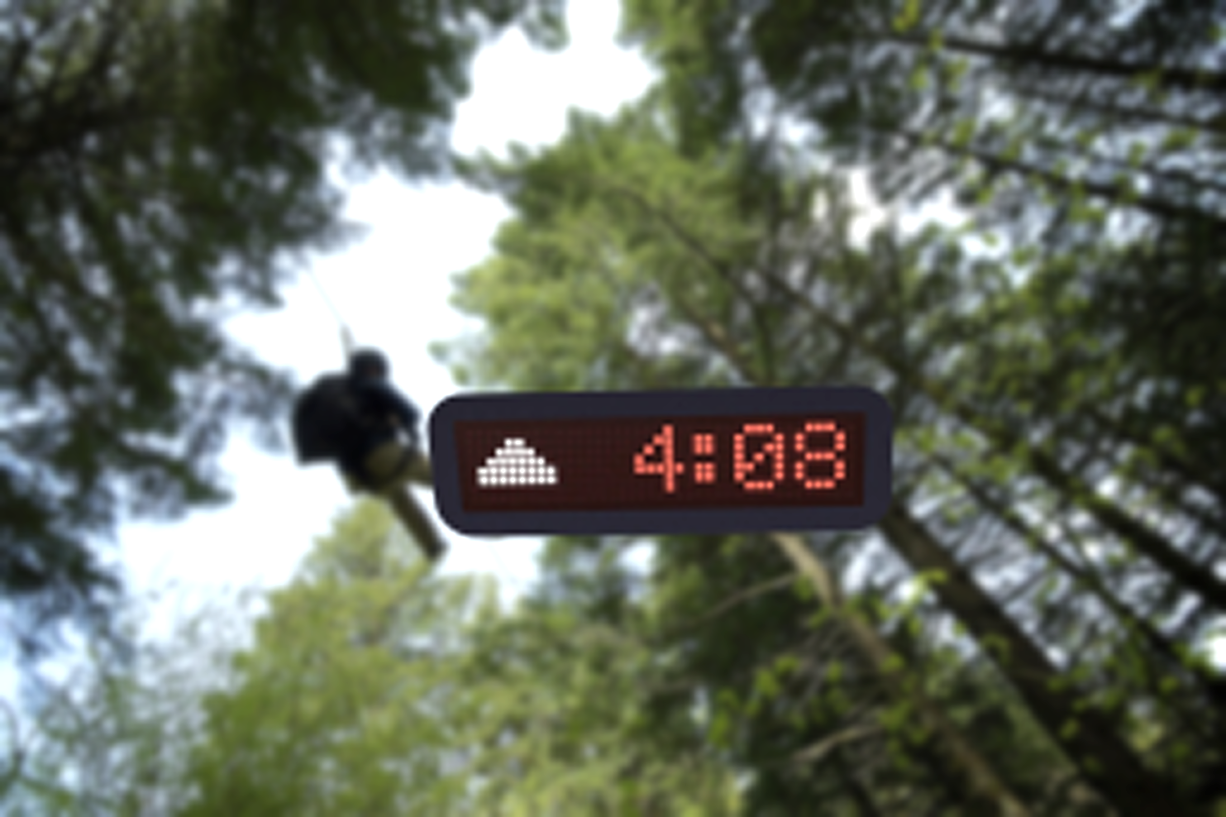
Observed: 4.08
